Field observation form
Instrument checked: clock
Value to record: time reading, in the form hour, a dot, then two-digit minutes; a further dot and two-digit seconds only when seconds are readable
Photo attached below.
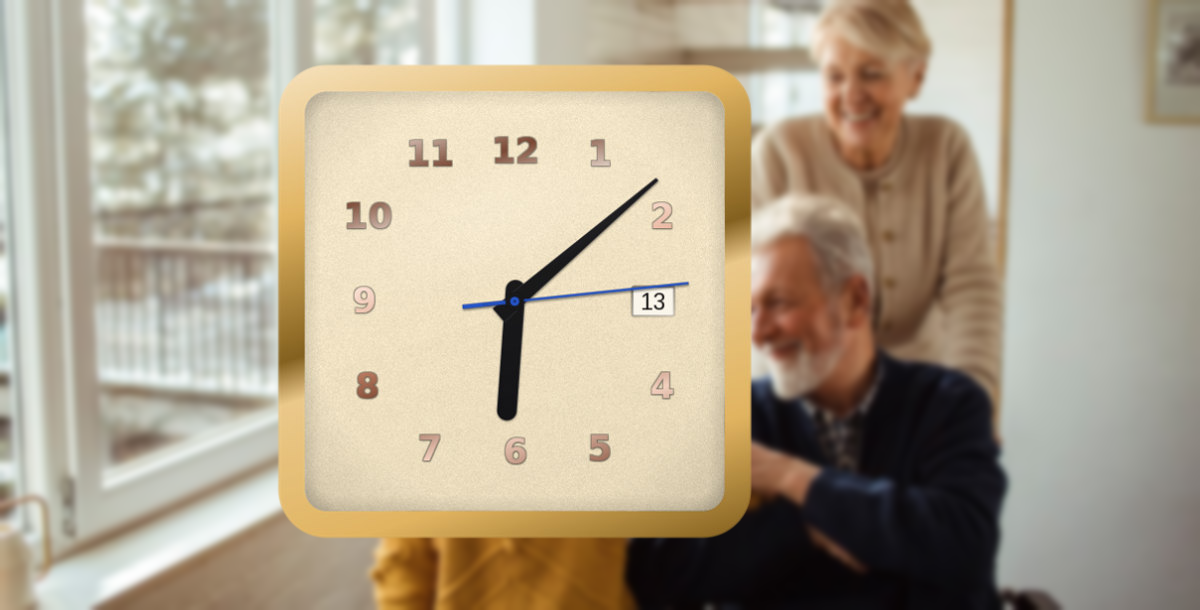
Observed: 6.08.14
